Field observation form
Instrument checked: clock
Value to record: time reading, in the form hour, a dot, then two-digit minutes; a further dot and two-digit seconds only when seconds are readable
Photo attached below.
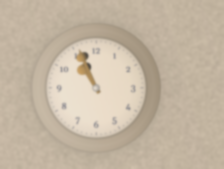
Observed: 10.56
